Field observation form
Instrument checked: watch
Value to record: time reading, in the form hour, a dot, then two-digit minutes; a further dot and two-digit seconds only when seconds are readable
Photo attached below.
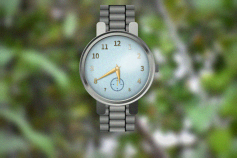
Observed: 5.40
